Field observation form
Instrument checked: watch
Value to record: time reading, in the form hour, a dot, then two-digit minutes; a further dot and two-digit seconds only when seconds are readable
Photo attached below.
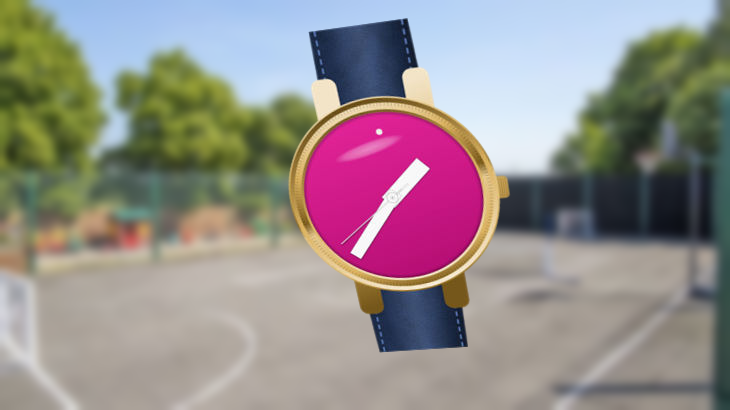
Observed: 1.36.39
